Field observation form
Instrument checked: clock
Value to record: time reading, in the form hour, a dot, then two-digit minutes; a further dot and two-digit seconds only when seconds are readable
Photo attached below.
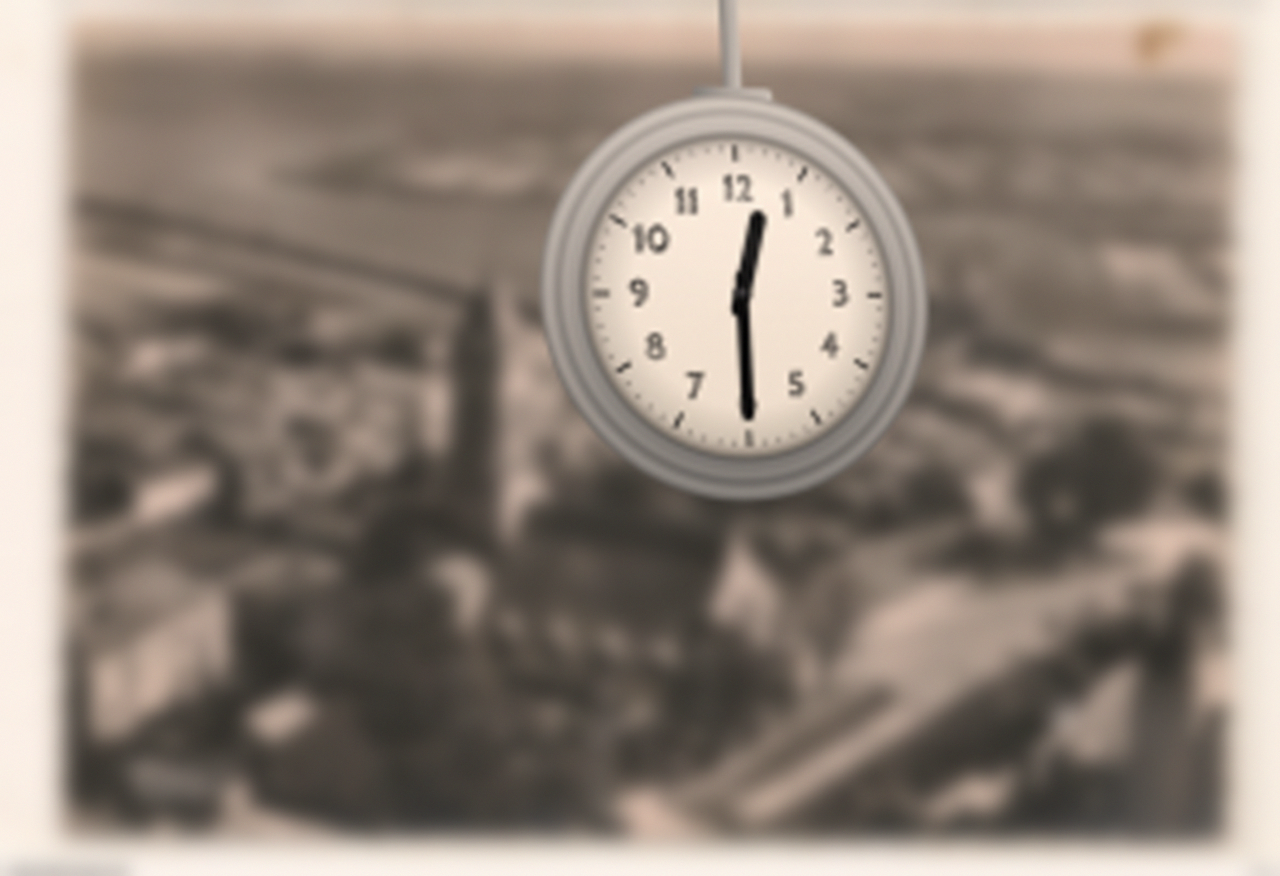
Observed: 12.30
